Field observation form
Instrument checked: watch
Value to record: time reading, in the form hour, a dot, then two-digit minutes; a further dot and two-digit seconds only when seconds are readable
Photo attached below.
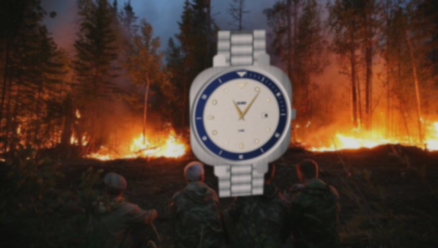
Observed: 11.06
